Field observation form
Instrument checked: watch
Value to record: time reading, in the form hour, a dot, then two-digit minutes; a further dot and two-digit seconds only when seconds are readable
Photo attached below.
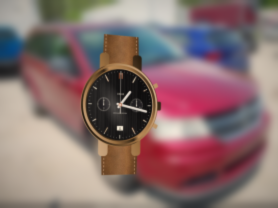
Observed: 1.17
